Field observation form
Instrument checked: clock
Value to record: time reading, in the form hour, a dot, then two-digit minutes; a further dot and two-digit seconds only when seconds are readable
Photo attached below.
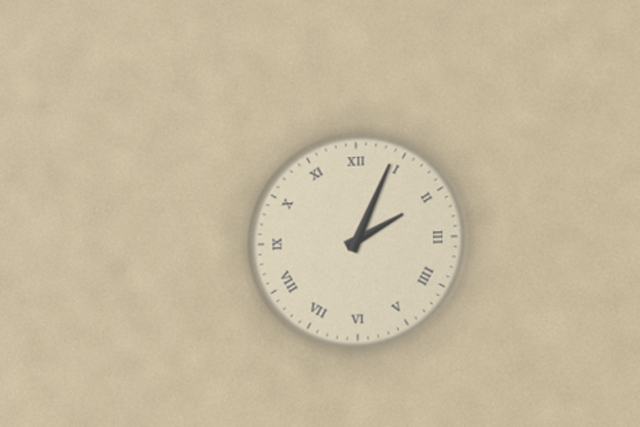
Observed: 2.04
